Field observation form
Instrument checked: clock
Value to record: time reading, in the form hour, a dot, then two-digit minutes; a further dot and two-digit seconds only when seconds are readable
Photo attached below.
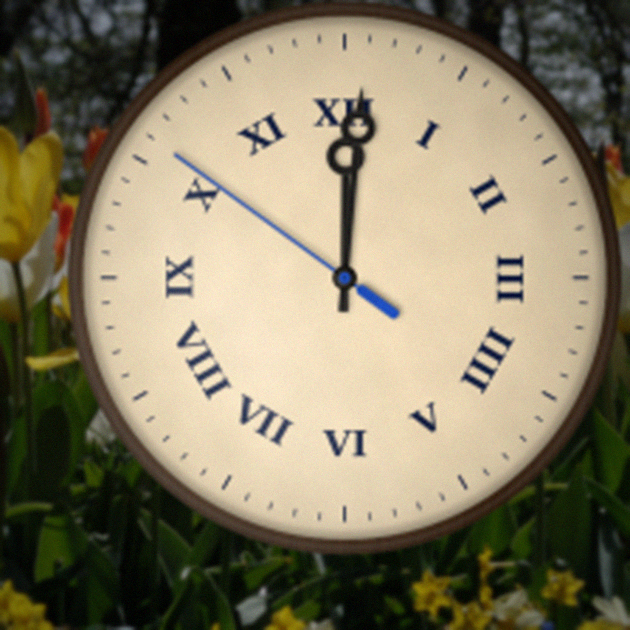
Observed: 12.00.51
